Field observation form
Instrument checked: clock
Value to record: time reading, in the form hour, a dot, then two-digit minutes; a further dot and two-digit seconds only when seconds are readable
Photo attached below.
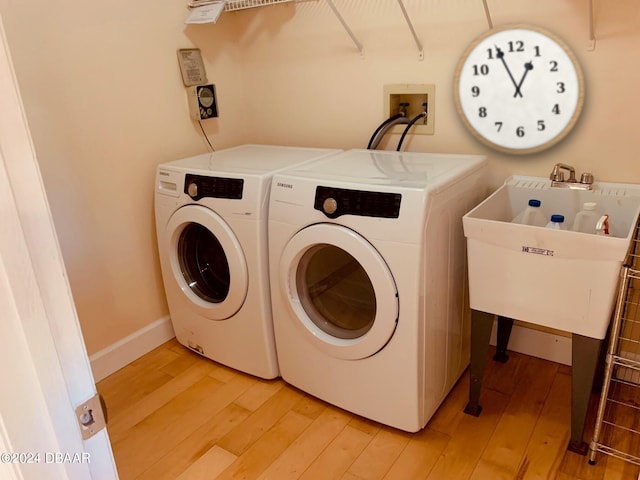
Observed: 12.56
